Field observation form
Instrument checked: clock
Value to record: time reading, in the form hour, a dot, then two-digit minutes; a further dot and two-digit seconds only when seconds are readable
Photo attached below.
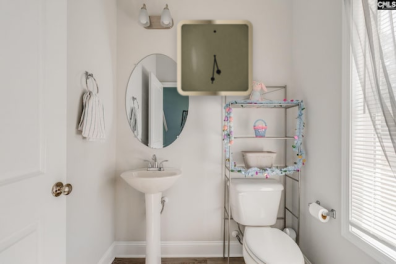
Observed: 5.31
